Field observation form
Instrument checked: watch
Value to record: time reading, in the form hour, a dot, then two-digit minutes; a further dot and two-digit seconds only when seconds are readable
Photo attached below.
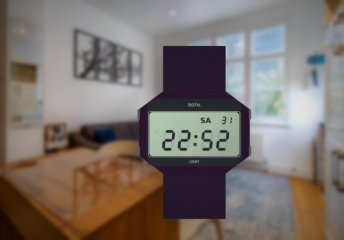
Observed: 22.52
